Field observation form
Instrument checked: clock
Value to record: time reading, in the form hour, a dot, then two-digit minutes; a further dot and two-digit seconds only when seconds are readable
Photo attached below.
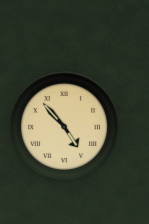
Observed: 4.53
